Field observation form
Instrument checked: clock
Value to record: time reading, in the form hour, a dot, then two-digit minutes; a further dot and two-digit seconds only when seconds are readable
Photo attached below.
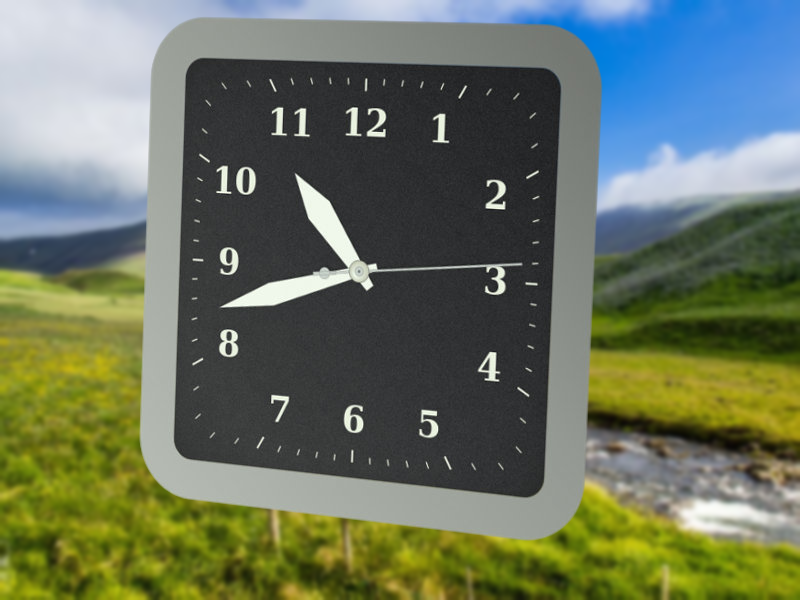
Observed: 10.42.14
